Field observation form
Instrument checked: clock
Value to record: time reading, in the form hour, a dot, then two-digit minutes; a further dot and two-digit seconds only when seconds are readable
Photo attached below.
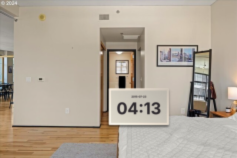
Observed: 4.13
